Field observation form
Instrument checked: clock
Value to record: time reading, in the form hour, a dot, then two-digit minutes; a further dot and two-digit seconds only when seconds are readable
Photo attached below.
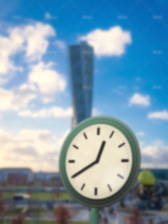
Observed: 12.40
